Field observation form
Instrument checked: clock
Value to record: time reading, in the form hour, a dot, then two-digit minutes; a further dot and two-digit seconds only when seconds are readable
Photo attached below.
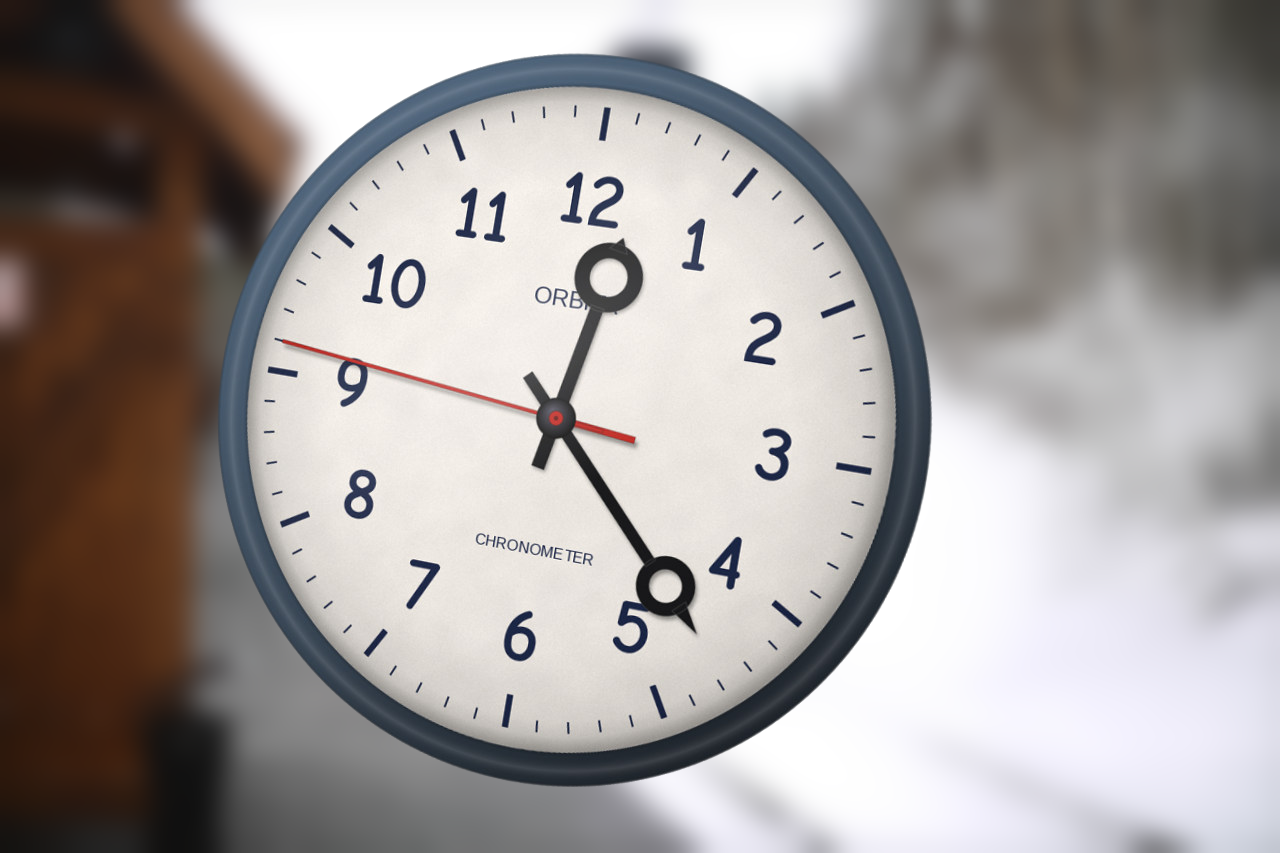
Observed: 12.22.46
